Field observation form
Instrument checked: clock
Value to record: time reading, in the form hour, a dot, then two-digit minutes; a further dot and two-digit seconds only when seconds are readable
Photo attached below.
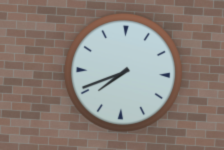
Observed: 7.41
